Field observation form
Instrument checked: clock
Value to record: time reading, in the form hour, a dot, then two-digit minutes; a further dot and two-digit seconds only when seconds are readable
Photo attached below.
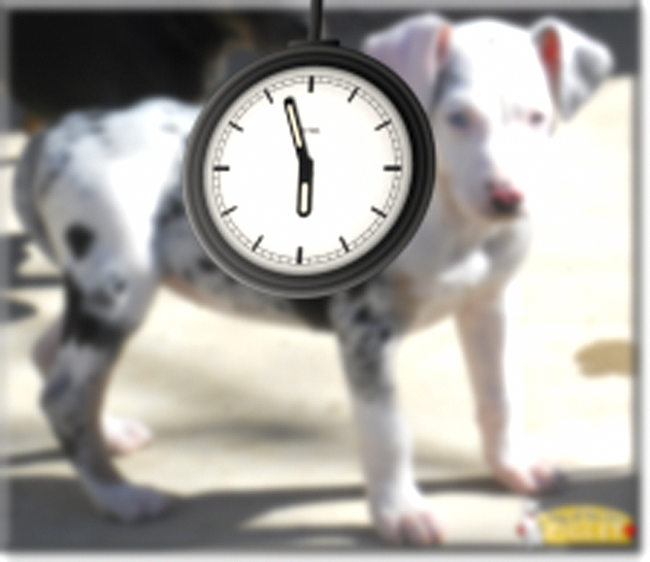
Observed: 5.57
